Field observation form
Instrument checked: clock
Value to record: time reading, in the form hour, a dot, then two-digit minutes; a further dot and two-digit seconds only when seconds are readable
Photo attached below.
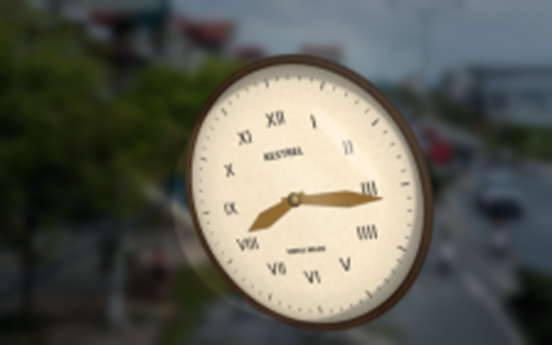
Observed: 8.16
